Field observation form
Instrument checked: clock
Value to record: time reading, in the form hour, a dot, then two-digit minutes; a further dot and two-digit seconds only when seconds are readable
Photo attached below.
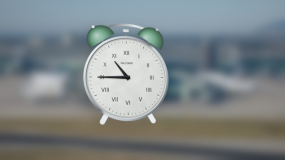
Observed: 10.45
